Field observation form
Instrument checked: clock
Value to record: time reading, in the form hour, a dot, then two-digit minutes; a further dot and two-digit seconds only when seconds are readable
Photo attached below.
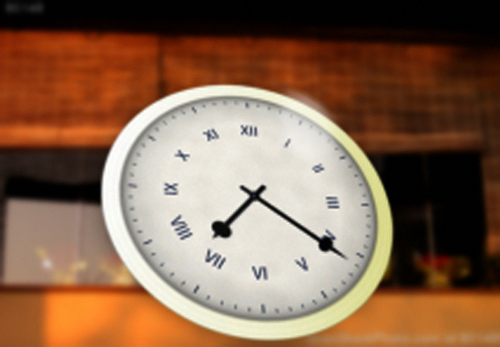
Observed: 7.21
